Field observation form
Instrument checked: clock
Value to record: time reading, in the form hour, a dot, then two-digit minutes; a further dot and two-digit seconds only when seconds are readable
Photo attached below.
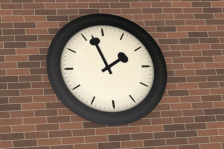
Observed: 1.57
